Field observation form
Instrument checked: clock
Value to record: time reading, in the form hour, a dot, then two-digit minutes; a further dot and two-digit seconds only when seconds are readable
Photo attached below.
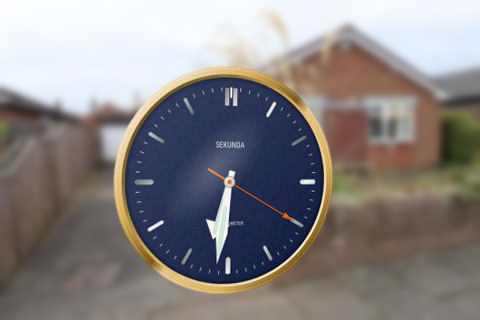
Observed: 6.31.20
